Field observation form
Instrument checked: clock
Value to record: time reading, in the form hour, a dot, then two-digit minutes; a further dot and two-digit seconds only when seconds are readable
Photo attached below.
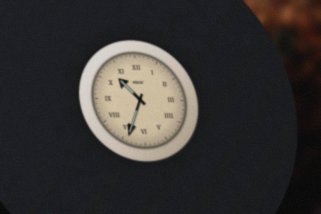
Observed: 10.34
